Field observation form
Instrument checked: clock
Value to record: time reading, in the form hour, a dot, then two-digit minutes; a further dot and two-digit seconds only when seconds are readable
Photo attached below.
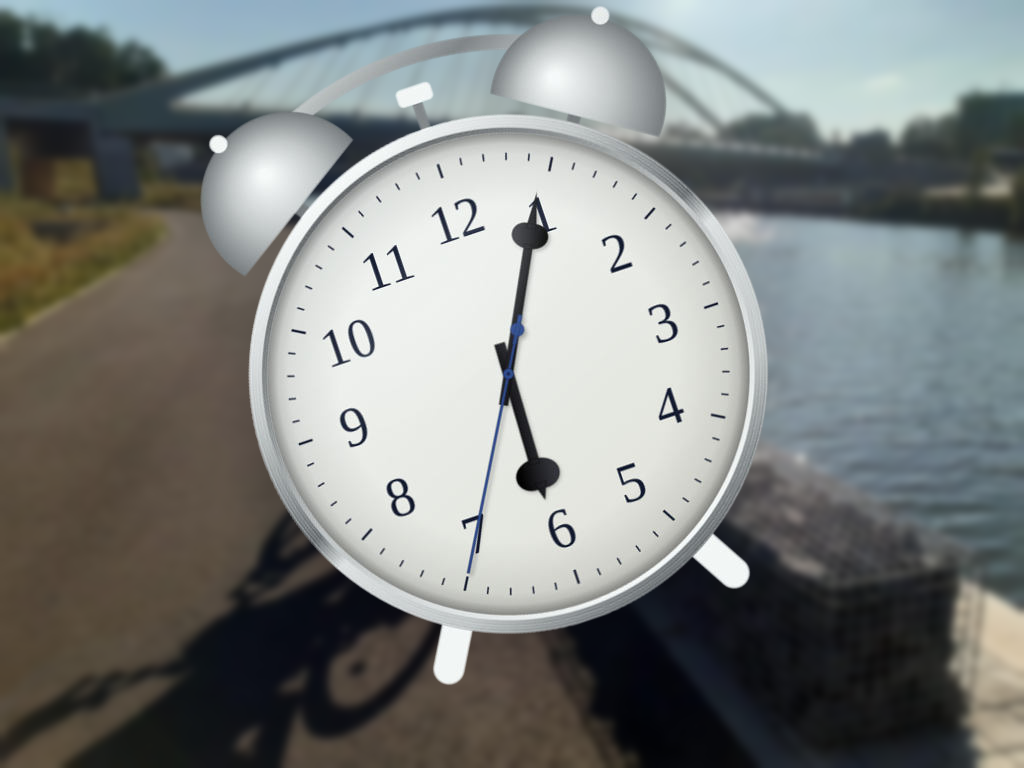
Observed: 6.04.35
